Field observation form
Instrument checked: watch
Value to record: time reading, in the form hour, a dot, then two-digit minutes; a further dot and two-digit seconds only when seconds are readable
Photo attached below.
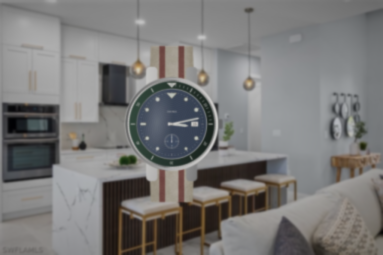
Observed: 3.13
